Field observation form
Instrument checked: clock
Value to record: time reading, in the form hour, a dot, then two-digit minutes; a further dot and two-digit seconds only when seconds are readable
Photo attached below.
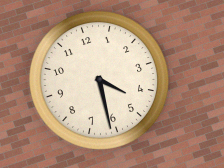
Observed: 4.31
